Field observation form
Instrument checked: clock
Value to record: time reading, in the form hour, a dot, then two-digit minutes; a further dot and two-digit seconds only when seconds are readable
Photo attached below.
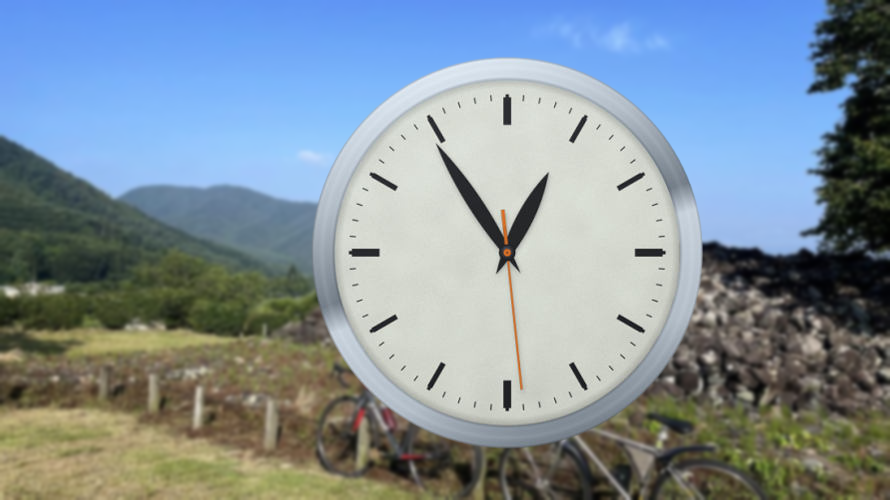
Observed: 12.54.29
